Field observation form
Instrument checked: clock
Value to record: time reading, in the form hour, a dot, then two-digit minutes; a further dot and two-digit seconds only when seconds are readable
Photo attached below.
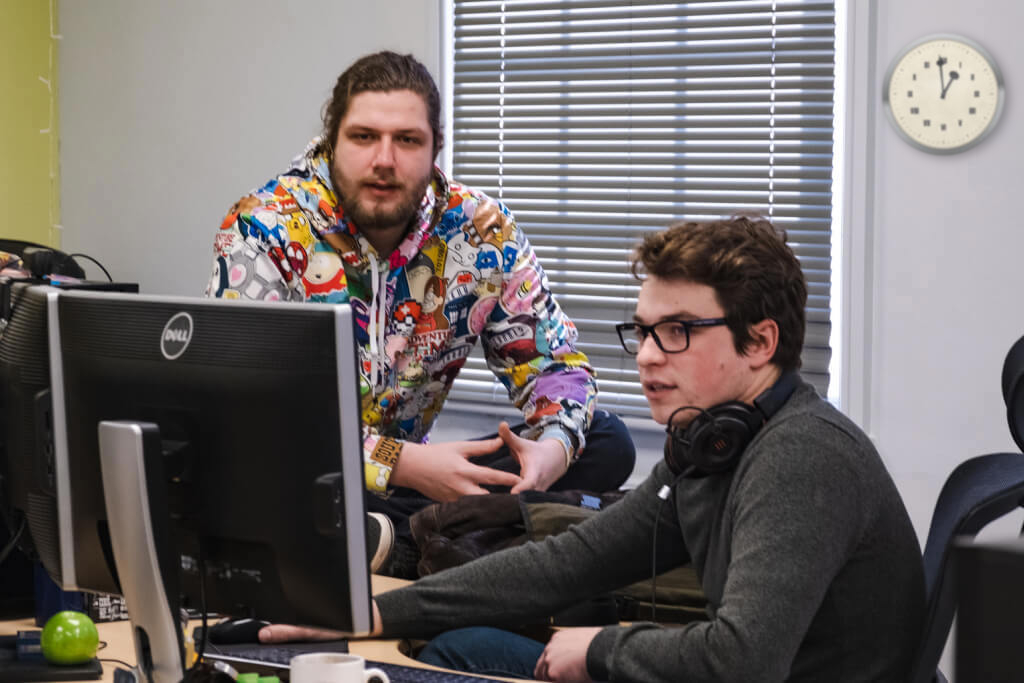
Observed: 12.59
